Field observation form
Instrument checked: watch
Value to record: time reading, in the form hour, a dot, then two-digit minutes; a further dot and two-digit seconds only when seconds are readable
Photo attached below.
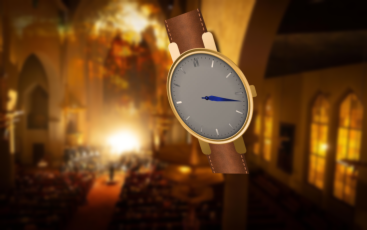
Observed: 3.17
